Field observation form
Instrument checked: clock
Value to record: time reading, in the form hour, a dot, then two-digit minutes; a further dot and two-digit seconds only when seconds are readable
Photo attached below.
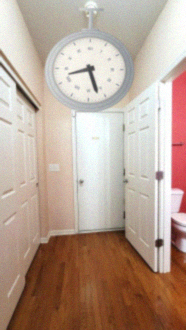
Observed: 8.27
